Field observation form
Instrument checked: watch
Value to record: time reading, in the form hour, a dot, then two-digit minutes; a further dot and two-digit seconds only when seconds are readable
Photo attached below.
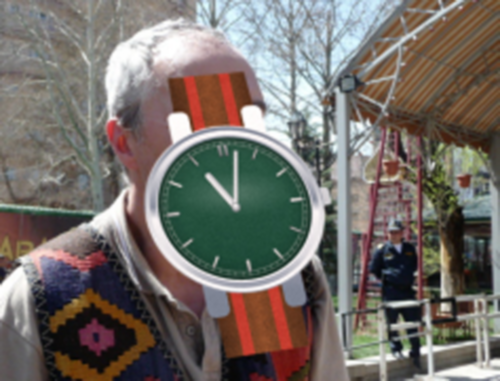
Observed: 11.02
